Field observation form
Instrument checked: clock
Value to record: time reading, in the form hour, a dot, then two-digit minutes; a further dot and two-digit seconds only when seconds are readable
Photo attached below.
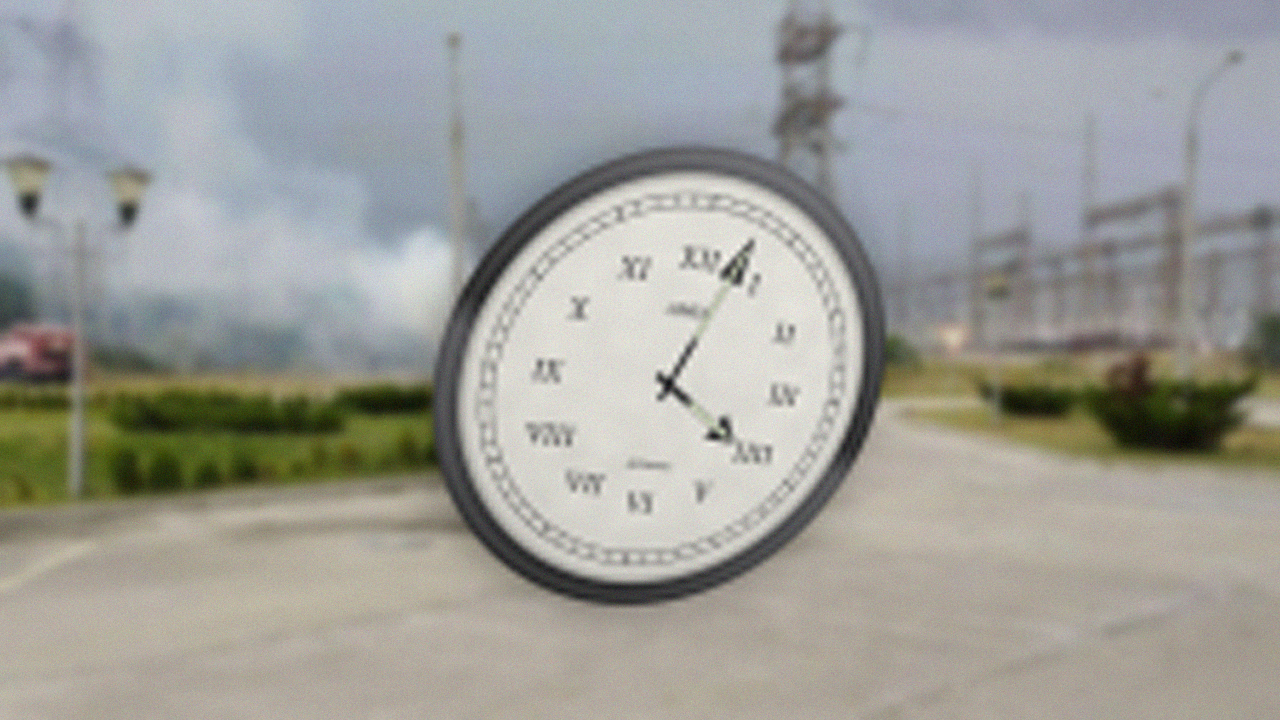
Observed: 4.03
